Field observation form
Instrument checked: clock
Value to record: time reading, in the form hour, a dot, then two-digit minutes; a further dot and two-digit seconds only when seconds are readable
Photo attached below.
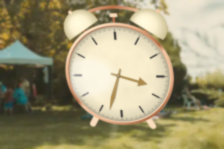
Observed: 3.33
